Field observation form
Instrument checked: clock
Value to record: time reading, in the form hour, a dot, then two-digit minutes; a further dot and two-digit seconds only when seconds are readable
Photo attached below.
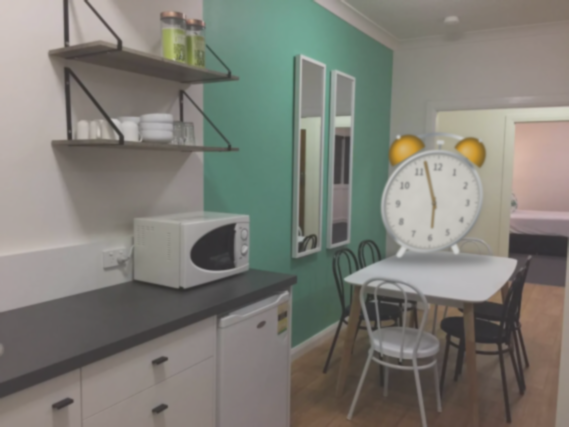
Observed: 5.57
